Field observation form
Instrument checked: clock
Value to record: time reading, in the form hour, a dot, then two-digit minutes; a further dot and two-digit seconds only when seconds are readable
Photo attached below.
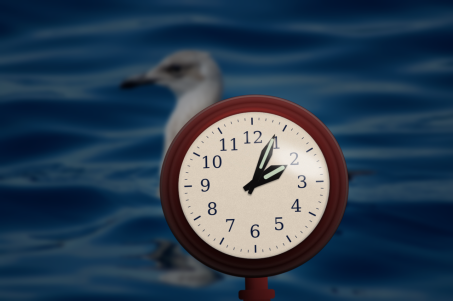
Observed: 2.04
